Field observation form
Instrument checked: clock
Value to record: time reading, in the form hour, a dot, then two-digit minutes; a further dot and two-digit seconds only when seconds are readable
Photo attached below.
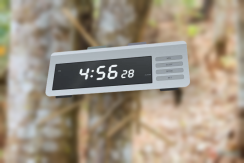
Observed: 4.56.28
